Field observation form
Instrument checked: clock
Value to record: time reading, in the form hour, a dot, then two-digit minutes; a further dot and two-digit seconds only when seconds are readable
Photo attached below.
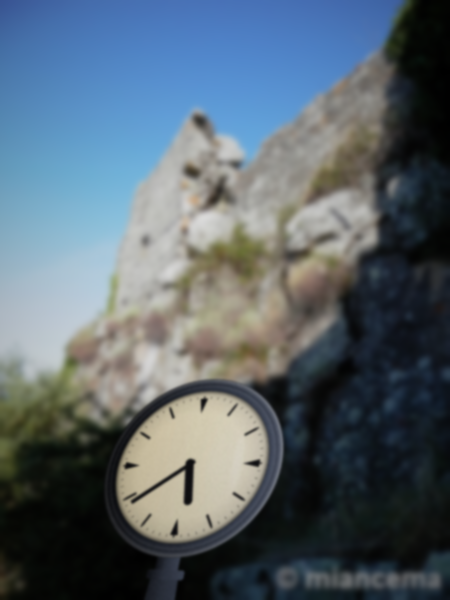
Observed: 5.39
